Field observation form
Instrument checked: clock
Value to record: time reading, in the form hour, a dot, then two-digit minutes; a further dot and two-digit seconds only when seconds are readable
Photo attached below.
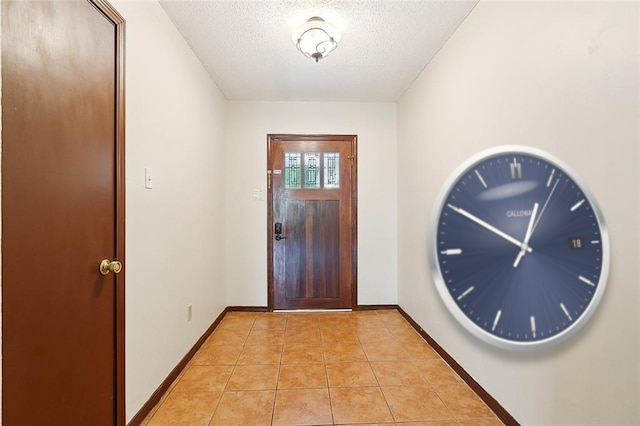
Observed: 12.50.06
